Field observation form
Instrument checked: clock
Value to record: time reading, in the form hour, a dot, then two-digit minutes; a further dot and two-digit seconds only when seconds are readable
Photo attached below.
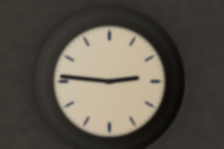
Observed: 2.46
